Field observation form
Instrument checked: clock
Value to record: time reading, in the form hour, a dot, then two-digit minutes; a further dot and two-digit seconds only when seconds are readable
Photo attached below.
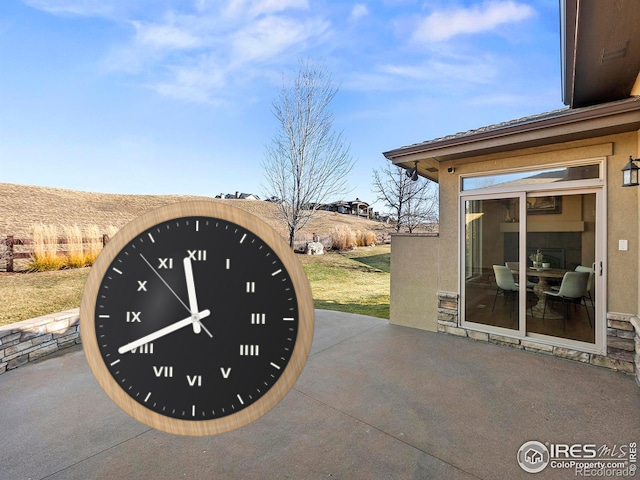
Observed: 11.40.53
